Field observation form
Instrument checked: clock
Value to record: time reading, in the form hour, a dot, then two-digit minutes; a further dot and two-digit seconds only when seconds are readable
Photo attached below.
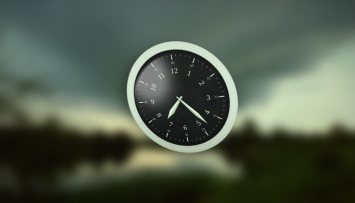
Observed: 7.23
